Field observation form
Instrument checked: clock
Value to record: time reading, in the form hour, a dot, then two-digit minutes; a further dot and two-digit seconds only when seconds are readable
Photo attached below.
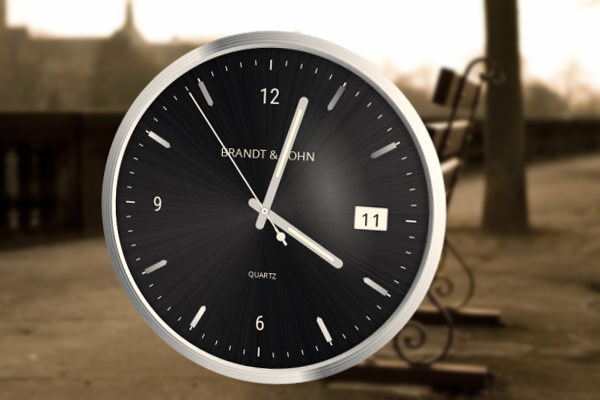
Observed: 4.02.54
